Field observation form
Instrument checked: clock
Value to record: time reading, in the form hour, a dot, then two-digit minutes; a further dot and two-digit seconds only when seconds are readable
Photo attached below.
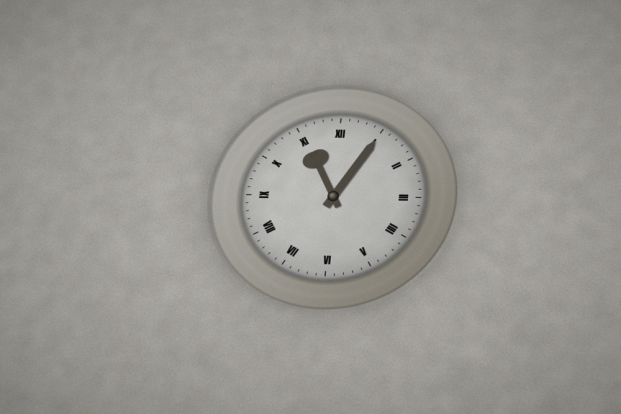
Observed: 11.05
